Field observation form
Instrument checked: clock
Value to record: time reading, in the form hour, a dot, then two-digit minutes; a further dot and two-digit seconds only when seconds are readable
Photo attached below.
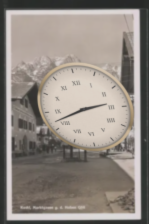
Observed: 2.42
